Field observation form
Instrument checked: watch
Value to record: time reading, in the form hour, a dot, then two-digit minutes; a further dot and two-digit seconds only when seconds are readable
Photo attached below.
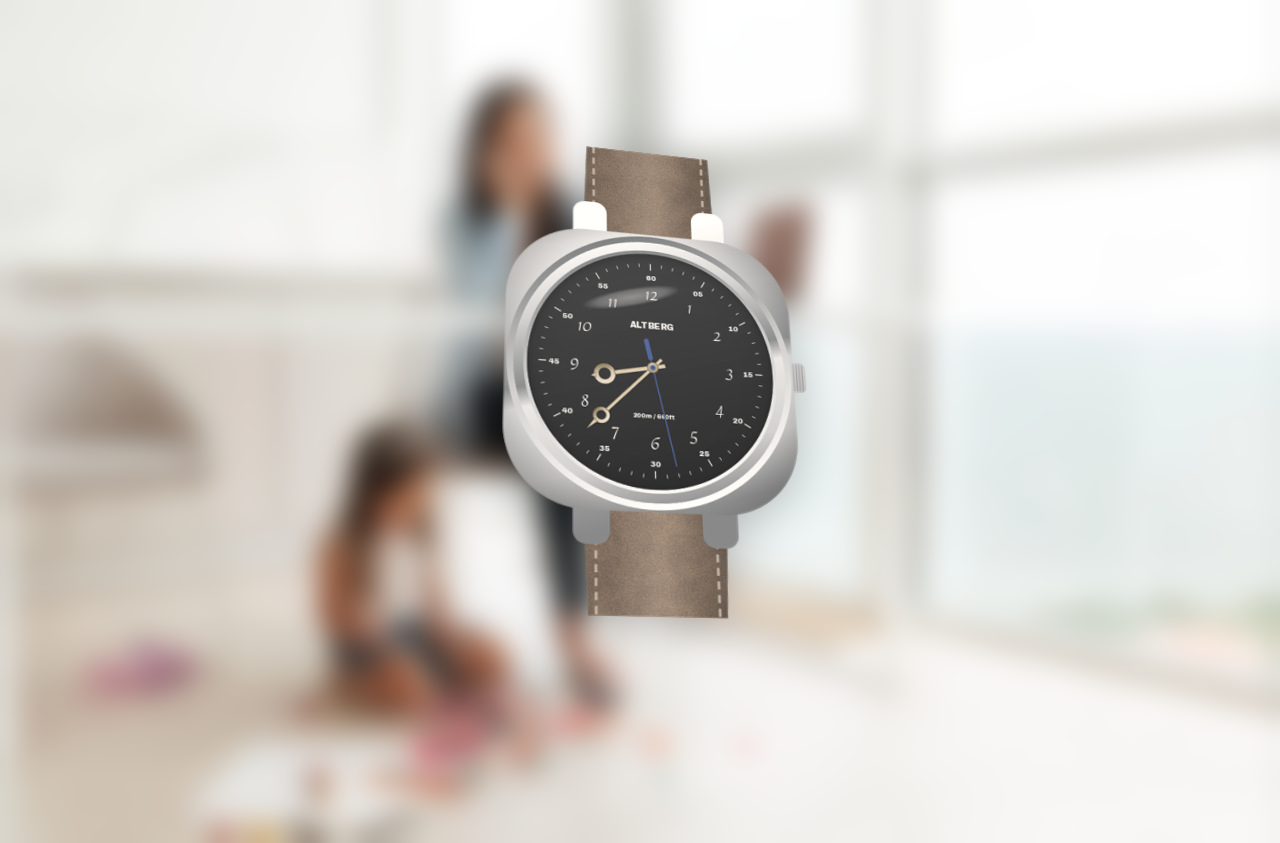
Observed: 8.37.28
